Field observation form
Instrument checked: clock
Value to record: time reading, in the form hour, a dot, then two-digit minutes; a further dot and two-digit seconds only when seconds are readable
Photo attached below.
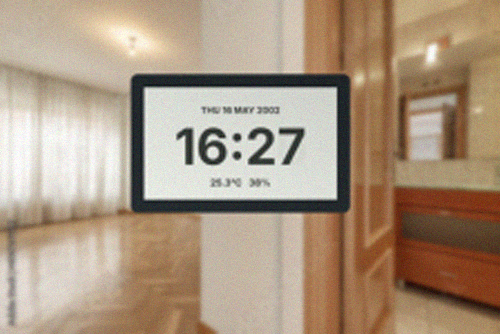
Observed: 16.27
